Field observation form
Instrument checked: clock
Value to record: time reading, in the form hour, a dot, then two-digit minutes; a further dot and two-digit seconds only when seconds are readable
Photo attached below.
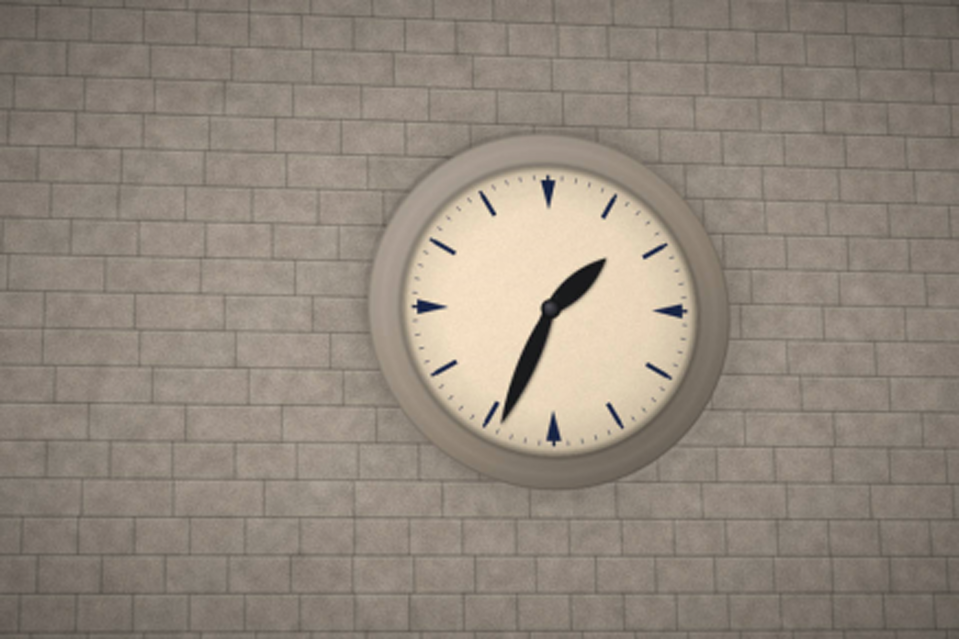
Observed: 1.34
